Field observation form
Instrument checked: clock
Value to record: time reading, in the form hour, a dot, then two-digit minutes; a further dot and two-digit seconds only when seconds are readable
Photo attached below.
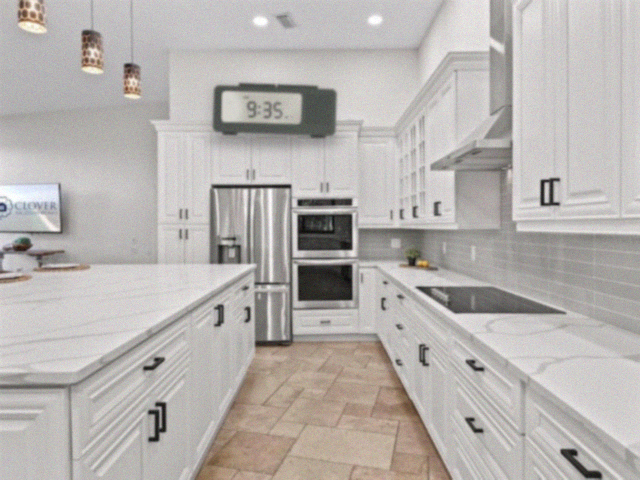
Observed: 9.35
